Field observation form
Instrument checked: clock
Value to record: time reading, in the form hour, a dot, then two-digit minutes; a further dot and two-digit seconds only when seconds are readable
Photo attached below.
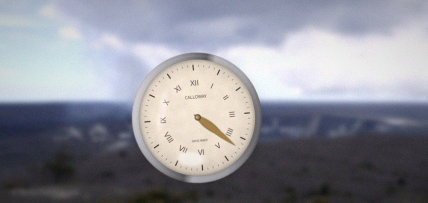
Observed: 4.22
